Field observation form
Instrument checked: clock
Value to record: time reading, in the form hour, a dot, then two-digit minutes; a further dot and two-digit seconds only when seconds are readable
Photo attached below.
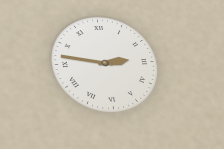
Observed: 2.47
